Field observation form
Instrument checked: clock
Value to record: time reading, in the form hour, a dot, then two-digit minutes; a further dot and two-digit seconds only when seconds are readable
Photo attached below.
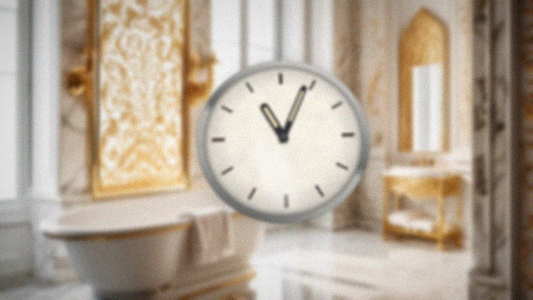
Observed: 11.04
